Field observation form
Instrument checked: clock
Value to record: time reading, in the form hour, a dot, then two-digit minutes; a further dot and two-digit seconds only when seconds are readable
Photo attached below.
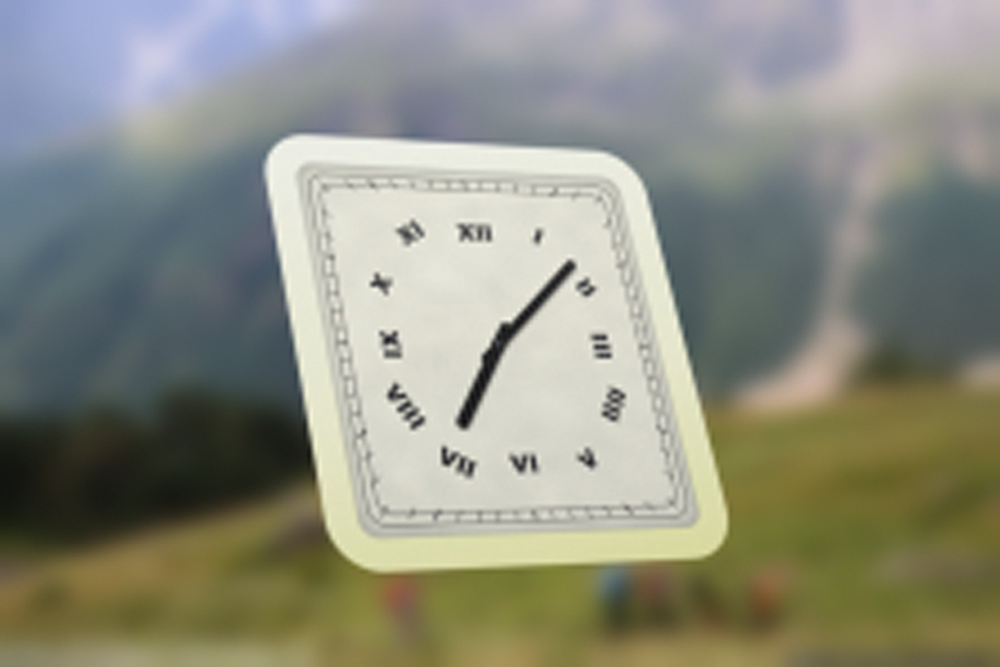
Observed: 7.08
